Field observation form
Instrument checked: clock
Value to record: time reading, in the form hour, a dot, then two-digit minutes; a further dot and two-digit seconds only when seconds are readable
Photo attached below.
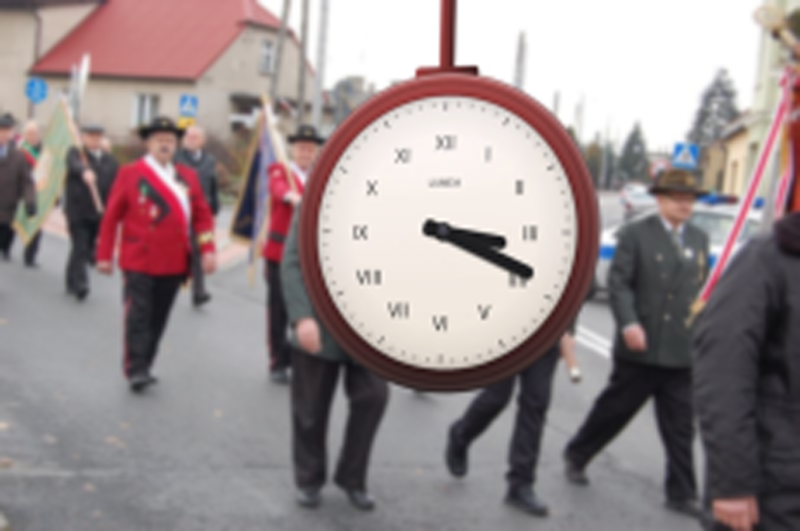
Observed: 3.19
